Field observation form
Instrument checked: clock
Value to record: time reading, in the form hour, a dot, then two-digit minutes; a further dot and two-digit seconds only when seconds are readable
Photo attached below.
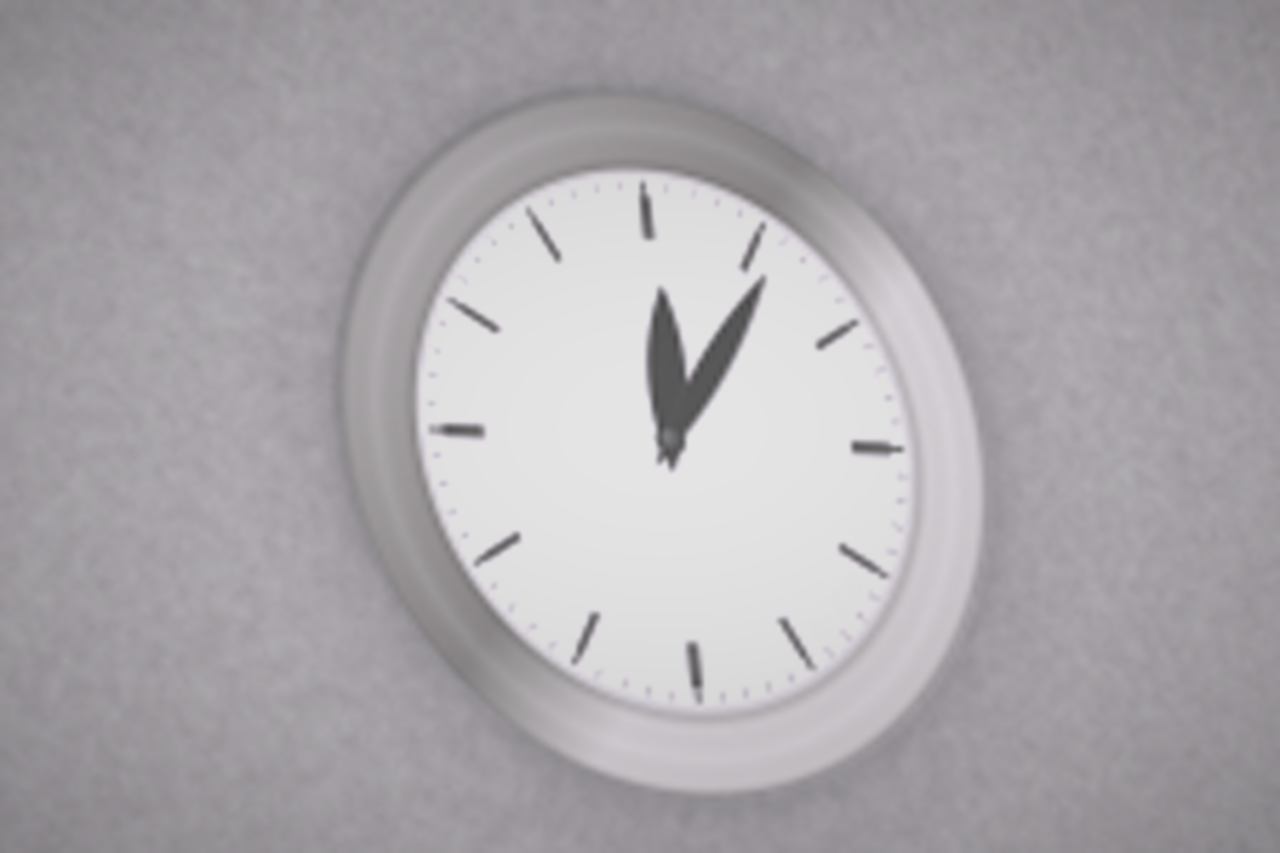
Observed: 12.06
